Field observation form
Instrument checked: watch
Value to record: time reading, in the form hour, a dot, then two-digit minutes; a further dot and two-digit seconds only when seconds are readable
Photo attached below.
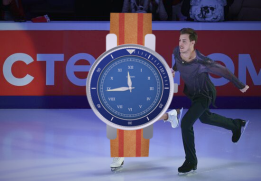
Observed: 11.44
